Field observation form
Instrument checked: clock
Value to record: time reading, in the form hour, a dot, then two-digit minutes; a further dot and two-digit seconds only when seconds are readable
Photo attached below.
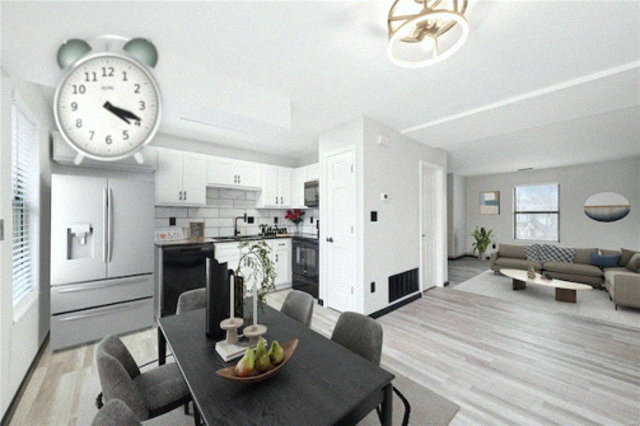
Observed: 4.19
